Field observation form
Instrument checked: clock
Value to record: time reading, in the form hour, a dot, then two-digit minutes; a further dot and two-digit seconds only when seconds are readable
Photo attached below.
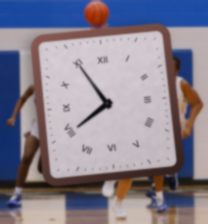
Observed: 7.55
